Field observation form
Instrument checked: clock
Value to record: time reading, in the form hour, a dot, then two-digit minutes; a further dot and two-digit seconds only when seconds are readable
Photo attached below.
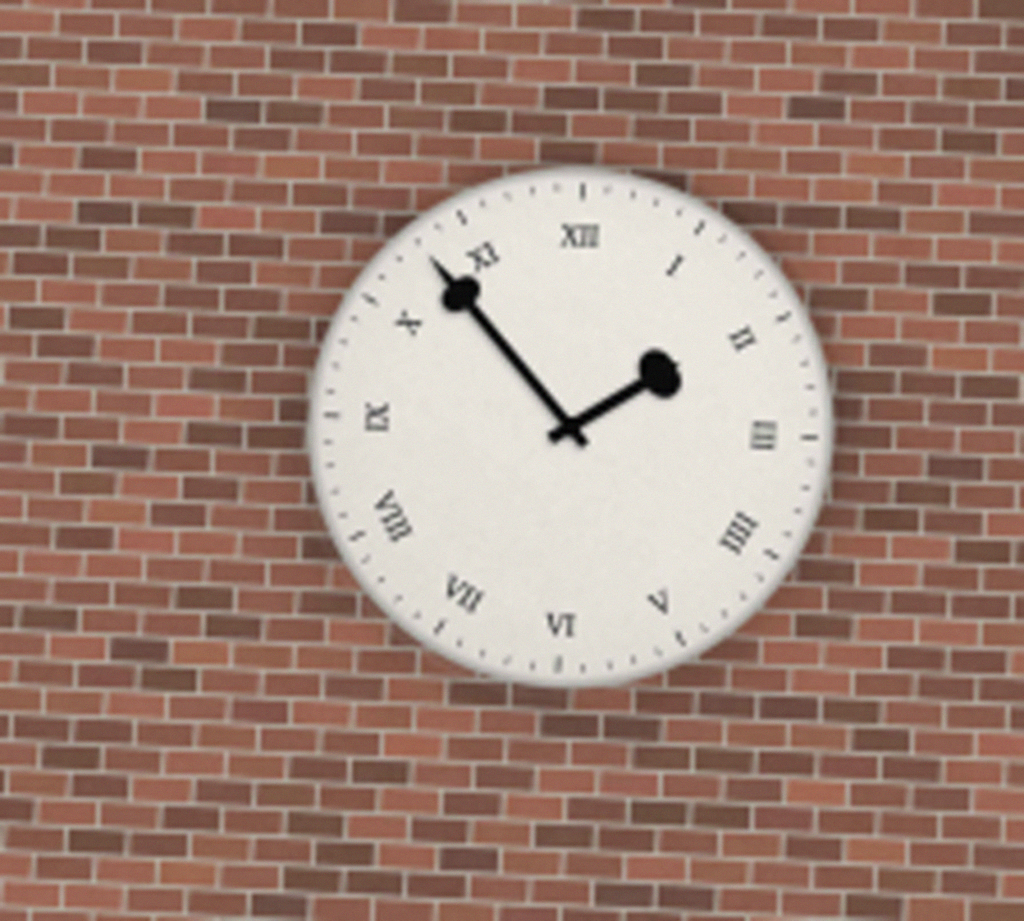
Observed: 1.53
